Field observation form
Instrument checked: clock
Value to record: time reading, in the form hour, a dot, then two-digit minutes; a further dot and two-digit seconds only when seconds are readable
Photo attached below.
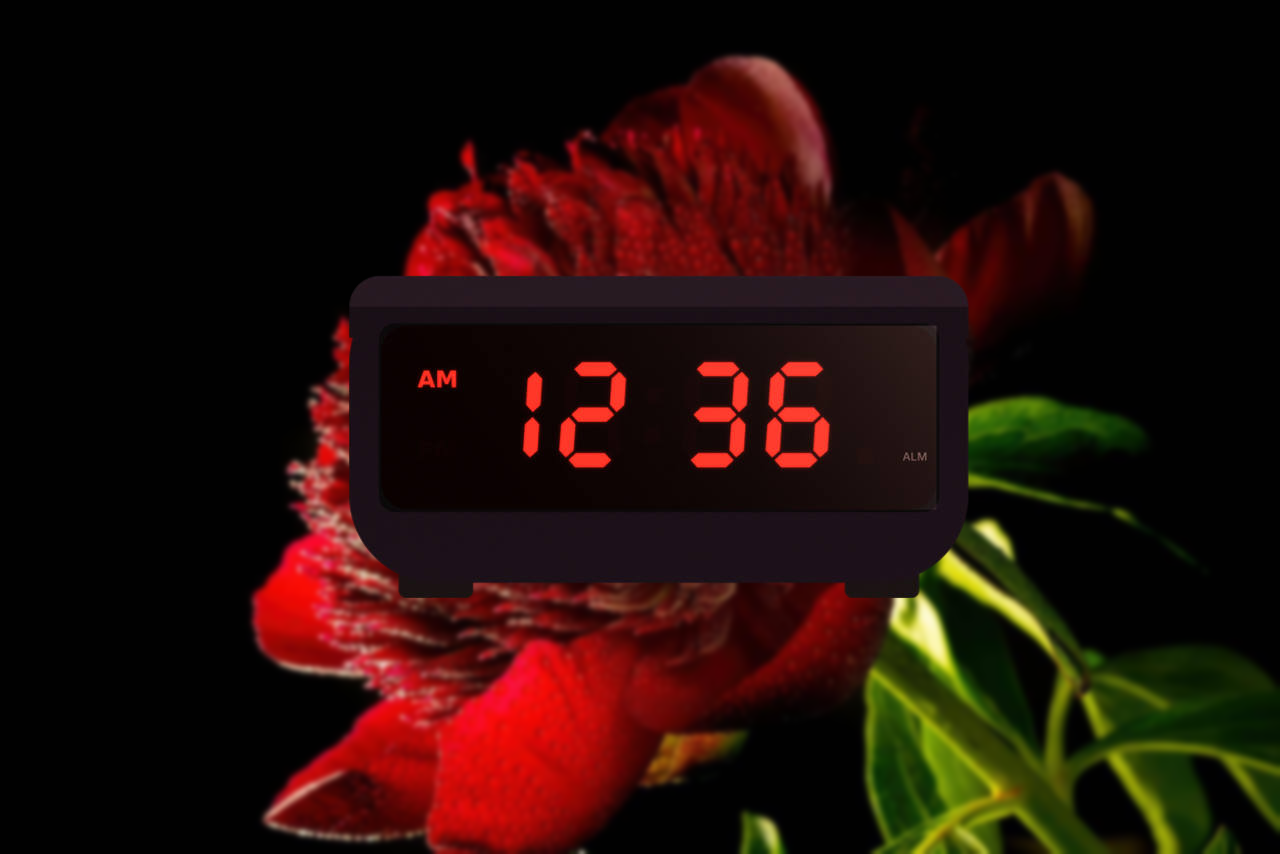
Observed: 12.36
